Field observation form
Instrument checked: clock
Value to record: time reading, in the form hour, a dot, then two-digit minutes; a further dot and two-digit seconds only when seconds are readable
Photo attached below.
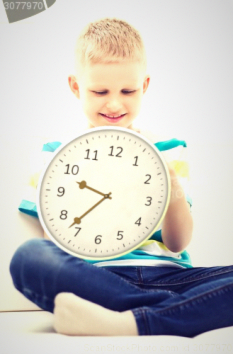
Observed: 9.37
